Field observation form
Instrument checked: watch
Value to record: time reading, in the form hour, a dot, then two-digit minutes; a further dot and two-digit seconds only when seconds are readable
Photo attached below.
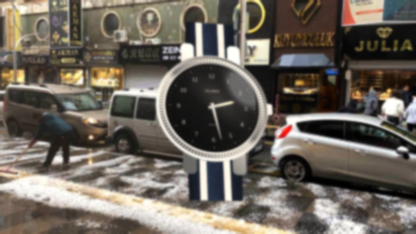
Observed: 2.28
